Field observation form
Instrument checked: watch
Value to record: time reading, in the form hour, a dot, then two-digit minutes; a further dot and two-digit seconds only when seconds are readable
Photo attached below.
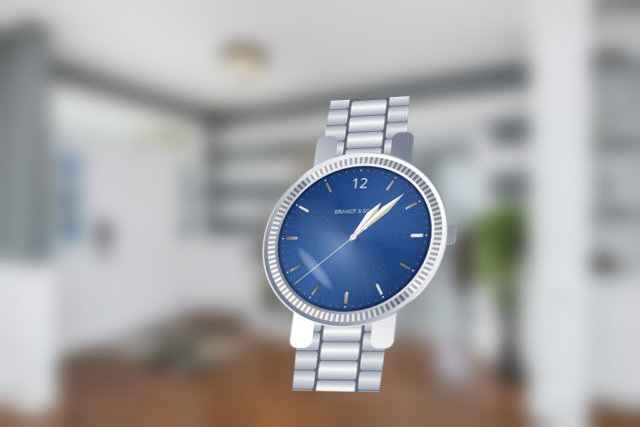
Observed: 1.07.38
